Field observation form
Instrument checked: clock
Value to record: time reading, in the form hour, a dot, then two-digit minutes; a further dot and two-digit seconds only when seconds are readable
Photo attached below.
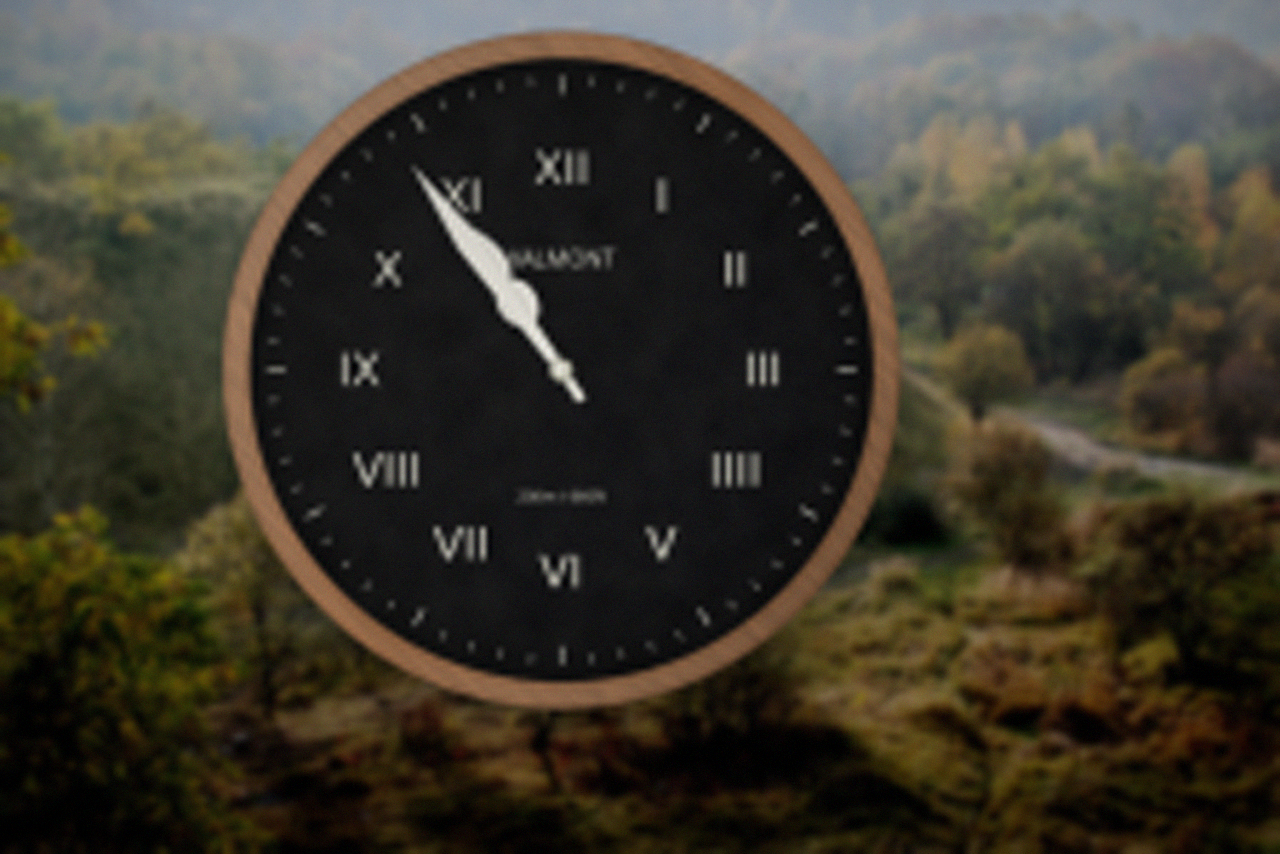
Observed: 10.54
